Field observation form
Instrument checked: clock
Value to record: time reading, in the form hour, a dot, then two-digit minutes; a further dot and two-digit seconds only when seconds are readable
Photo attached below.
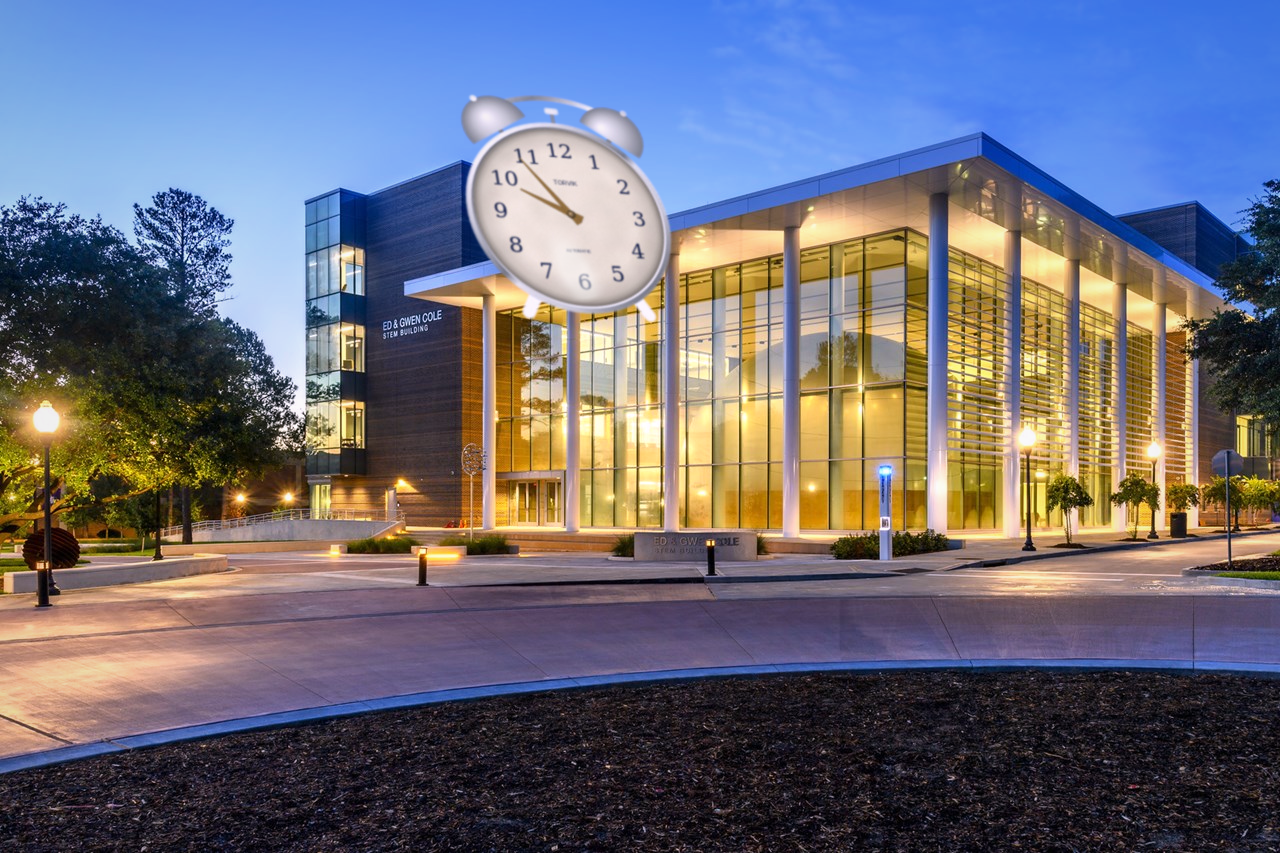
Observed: 9.54
